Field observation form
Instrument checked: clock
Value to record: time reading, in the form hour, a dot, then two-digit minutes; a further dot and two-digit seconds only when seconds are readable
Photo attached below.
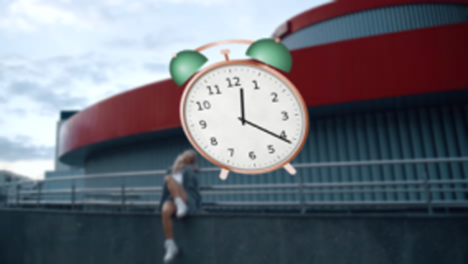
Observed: 12.21
